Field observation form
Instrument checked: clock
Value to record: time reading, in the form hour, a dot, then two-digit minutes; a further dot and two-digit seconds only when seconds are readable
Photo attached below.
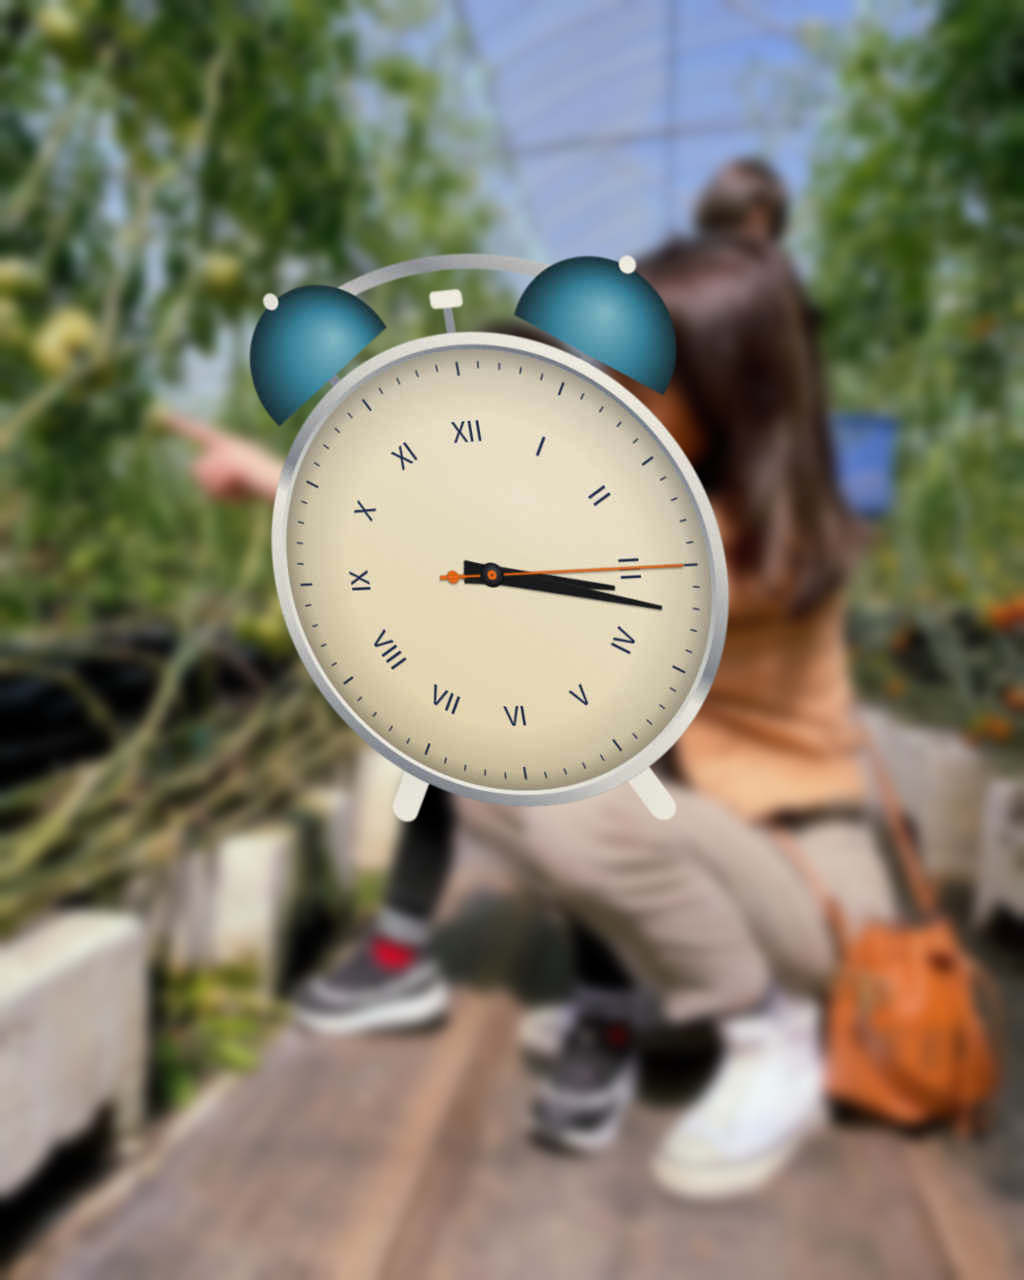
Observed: 3.17.15
